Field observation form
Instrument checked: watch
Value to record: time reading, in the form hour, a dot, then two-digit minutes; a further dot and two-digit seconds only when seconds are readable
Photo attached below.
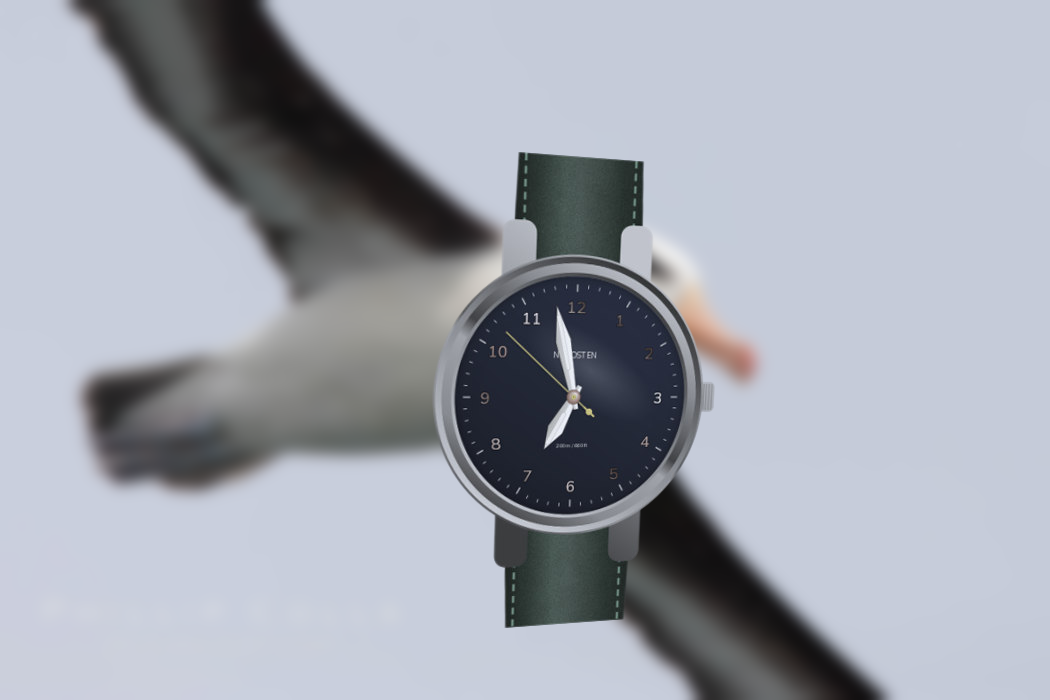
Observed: 6.57.52
